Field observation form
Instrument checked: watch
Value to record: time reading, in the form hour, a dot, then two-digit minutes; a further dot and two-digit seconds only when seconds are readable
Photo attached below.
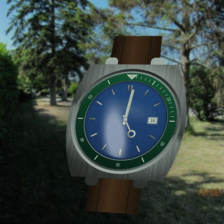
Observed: 5.01
